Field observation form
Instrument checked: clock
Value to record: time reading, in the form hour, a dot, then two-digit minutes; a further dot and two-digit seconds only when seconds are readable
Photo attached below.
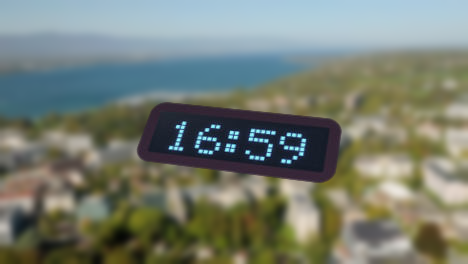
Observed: 16.59
